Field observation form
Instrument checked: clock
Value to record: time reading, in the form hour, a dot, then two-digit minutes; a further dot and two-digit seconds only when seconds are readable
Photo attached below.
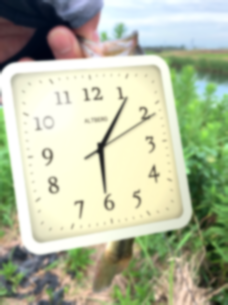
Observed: 6.06.11
